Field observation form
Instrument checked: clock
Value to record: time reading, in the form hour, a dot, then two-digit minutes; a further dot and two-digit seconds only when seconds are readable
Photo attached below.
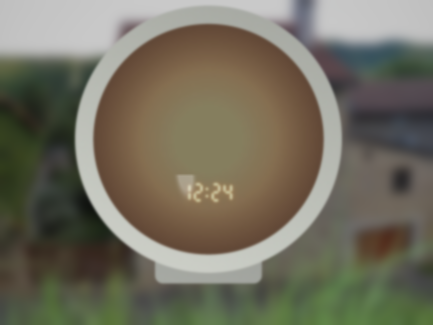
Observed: 12.24
